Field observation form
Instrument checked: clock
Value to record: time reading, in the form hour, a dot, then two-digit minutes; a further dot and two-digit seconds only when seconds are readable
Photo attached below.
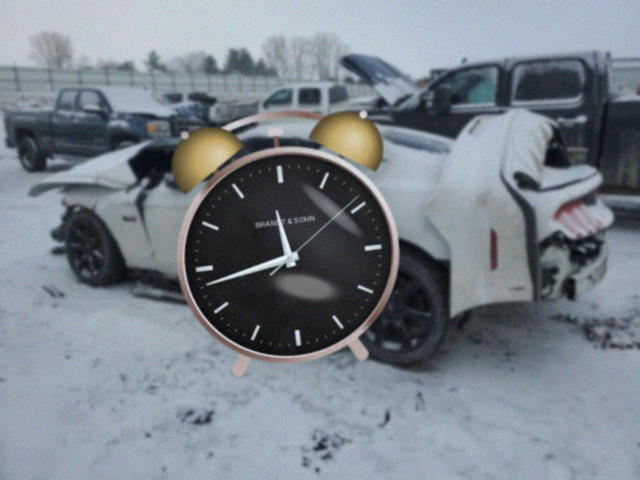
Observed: 11.43.09
